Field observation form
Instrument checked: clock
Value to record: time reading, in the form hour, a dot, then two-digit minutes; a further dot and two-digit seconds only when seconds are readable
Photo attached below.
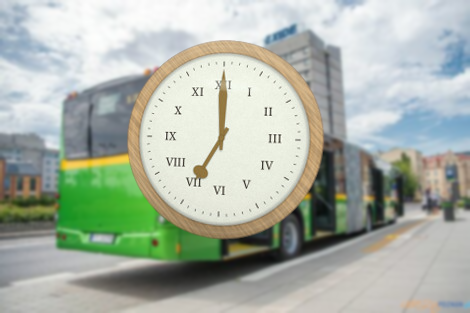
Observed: 7.00
